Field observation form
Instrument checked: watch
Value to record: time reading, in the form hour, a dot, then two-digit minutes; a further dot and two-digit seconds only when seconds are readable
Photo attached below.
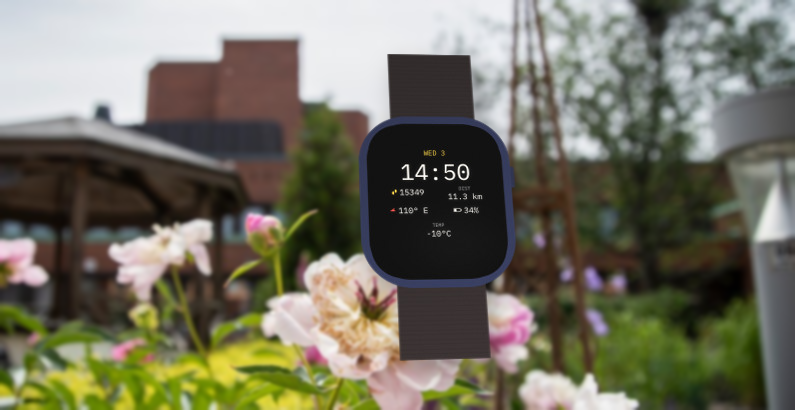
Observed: 14.50
